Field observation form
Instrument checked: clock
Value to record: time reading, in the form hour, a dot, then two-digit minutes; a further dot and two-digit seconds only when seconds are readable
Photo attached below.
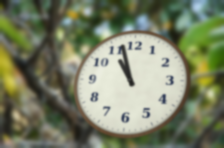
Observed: 10.57
